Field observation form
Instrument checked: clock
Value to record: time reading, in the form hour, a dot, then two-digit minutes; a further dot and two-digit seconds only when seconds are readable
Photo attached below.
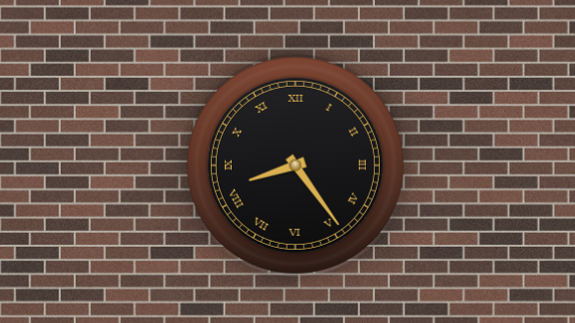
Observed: 8.24
